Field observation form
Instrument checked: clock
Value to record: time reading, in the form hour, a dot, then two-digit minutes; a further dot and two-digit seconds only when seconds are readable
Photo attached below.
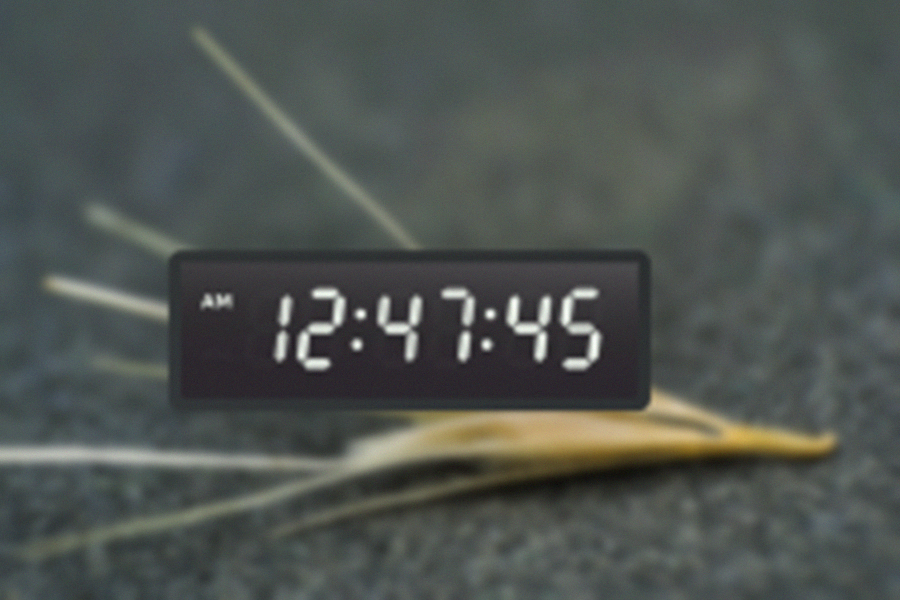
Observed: 12.47.45
